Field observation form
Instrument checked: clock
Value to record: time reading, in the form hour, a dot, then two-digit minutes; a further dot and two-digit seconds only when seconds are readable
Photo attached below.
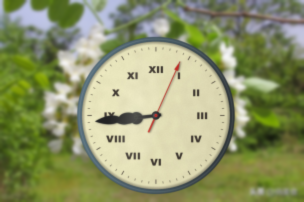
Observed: 8.44.04
